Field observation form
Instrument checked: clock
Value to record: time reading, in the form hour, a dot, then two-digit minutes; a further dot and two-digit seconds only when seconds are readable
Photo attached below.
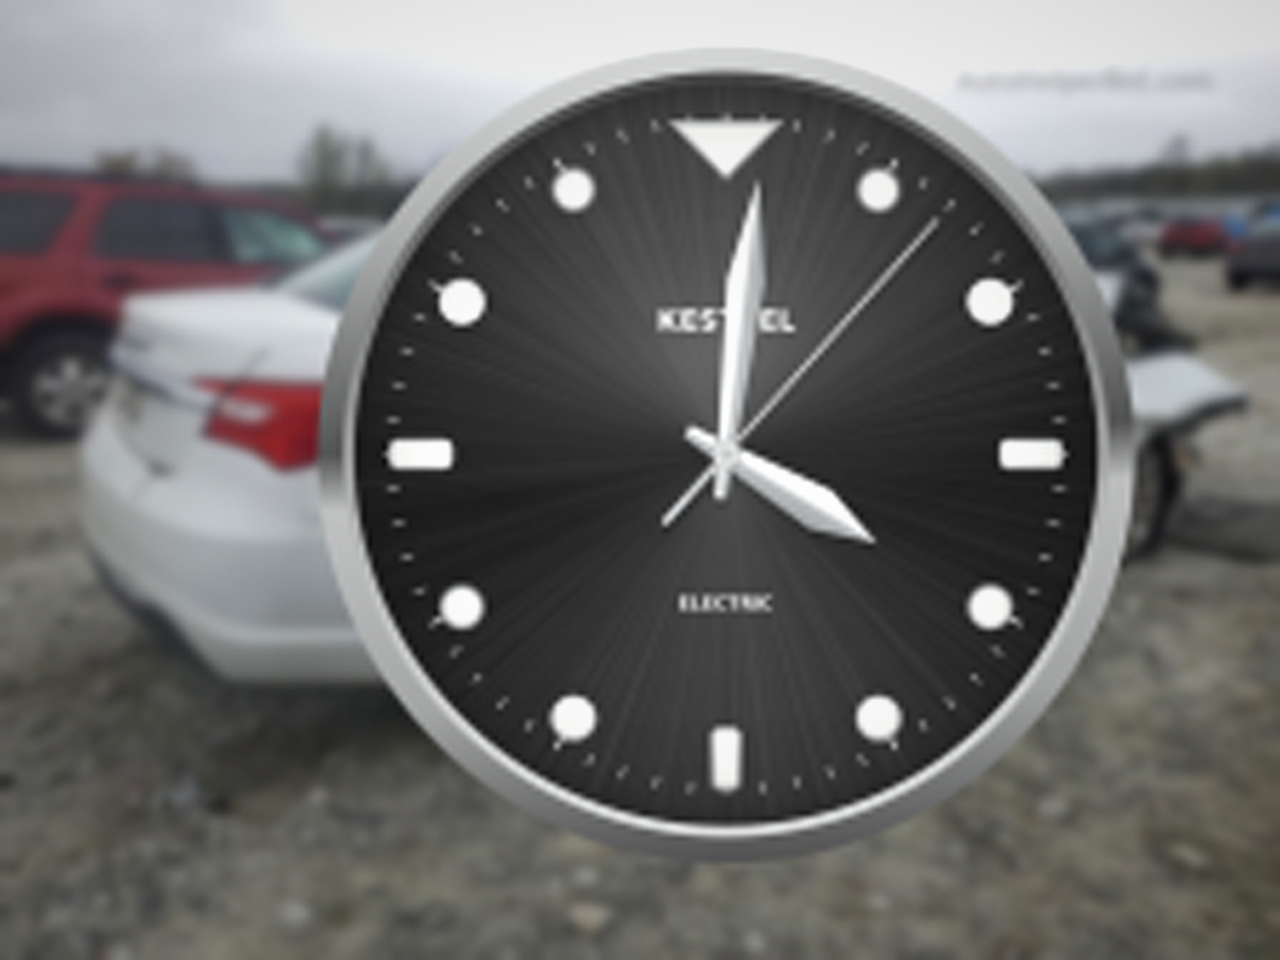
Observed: 4.01.07
